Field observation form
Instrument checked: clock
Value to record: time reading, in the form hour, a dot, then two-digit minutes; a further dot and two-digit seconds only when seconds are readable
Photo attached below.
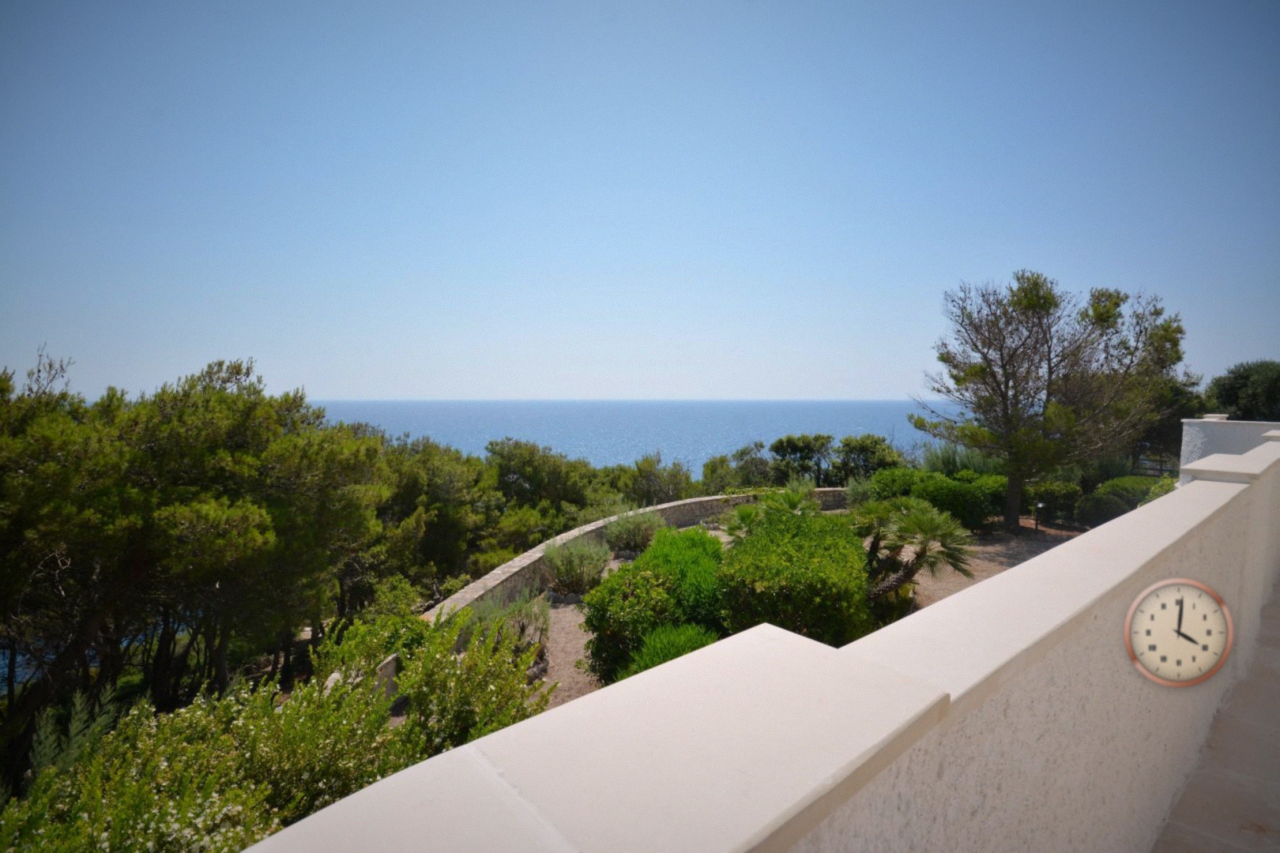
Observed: 4.01
